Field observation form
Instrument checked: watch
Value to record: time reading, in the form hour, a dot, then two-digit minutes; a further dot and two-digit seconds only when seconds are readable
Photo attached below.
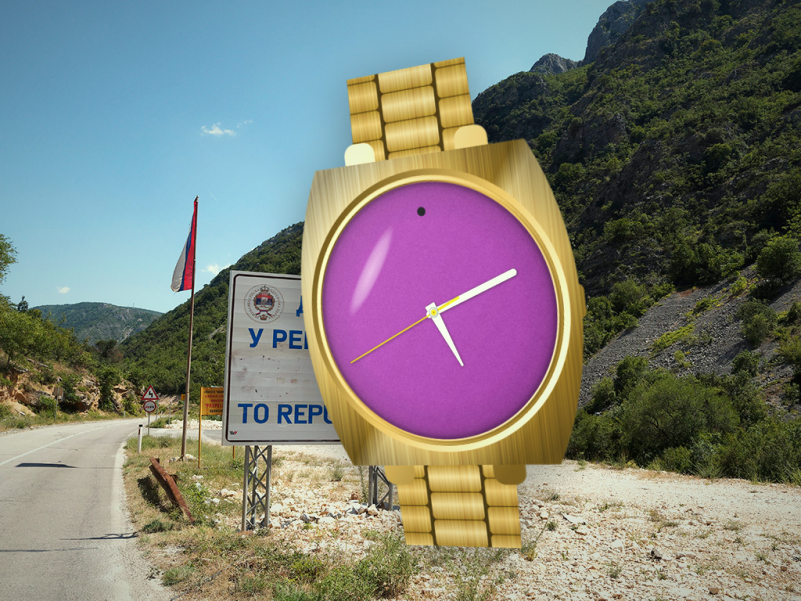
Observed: 5.11.41
